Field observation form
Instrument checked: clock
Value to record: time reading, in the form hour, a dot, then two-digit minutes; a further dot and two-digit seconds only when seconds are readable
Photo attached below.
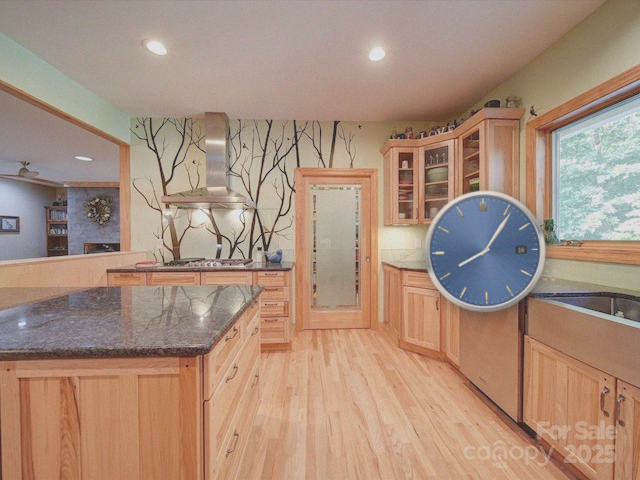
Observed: 8.06
